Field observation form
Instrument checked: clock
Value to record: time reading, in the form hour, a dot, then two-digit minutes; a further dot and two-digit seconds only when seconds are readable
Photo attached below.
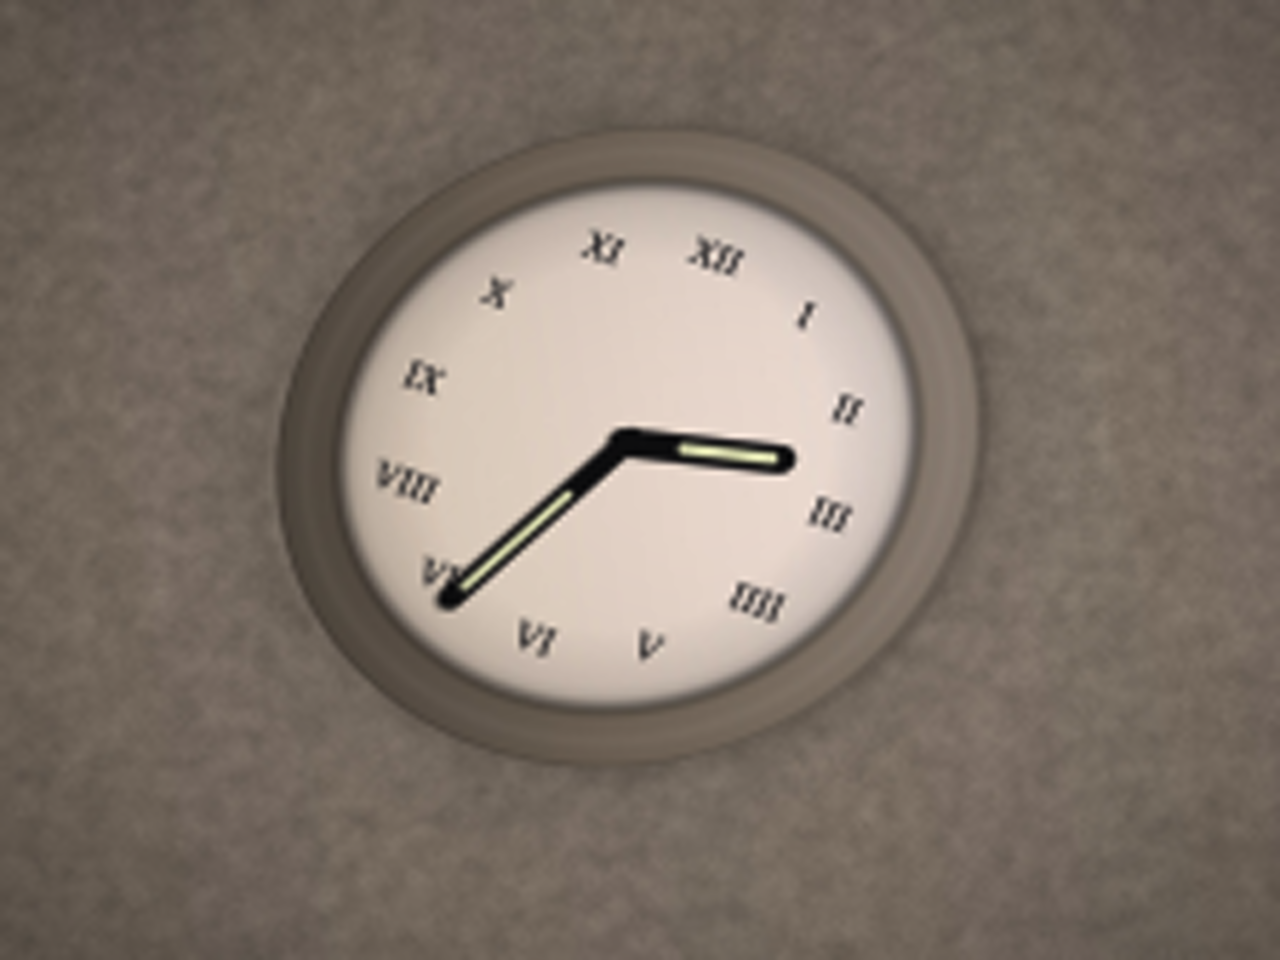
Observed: 2.34
